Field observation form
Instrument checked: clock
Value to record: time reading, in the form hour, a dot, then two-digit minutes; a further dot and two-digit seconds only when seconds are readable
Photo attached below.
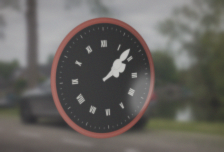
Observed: 2.08
